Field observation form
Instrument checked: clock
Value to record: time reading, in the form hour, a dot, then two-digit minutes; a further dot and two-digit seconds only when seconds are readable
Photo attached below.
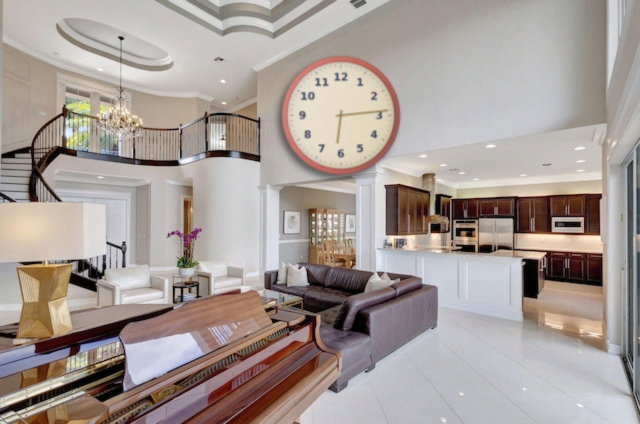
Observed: 6.14
